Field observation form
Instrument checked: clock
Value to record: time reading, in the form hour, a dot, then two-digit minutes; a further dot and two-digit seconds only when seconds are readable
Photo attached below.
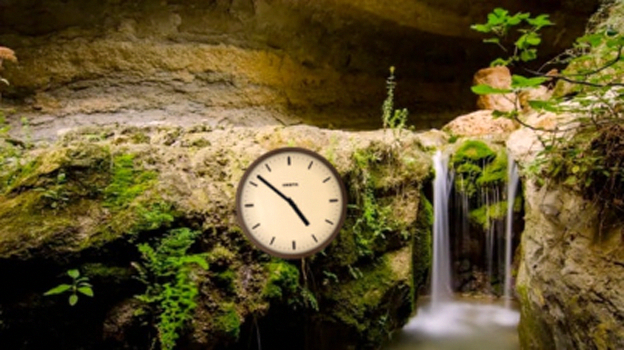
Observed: 4.52
